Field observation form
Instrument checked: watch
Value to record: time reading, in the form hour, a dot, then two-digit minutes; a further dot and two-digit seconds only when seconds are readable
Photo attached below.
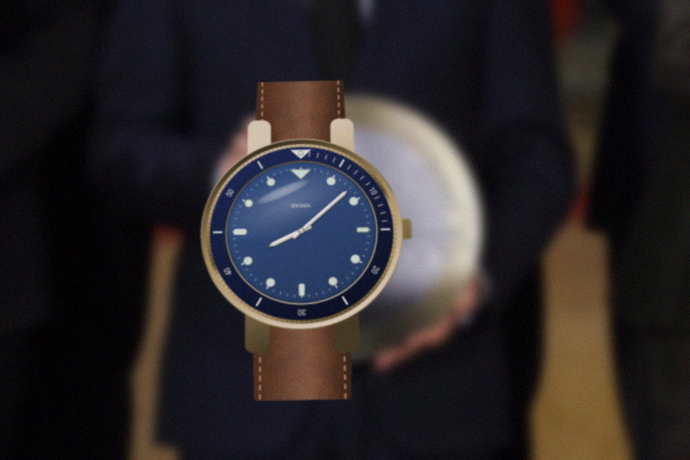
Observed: 8.08
